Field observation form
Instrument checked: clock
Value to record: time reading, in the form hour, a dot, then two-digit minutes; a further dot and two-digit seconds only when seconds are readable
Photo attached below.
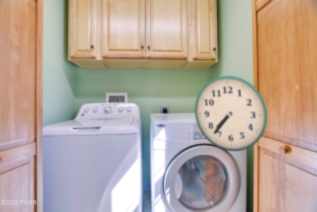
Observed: 7.37
